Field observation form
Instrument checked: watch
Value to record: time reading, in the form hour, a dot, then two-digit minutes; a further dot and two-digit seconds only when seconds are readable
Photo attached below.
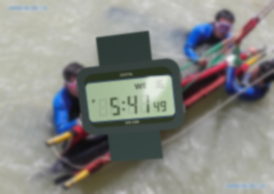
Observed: 5.41
